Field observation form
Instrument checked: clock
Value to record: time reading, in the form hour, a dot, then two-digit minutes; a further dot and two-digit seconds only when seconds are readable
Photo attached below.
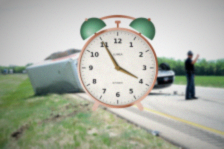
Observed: 3.55
